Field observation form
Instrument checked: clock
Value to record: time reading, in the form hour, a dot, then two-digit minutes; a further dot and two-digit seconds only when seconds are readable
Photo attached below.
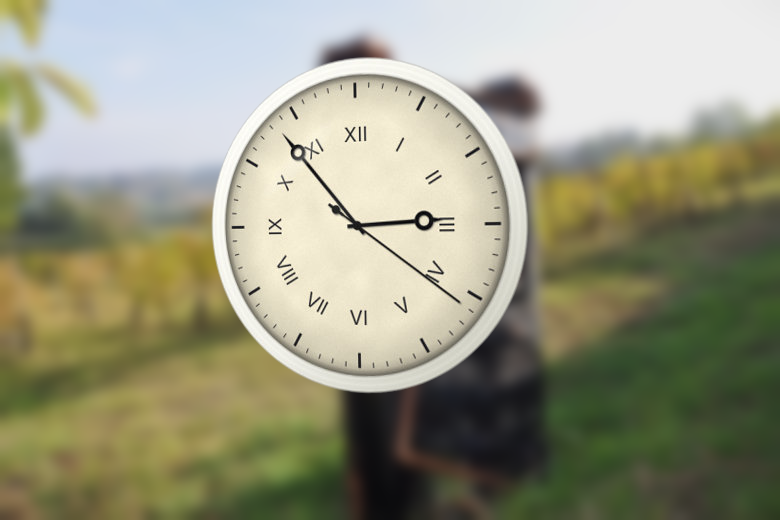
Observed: 2.53.21
